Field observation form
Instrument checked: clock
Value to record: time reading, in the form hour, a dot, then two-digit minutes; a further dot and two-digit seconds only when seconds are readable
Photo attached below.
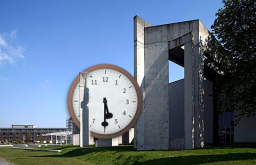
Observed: 5.30
